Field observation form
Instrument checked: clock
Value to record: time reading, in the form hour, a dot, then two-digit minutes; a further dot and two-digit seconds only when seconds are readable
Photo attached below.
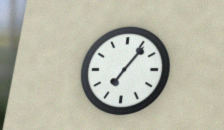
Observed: 7.06
